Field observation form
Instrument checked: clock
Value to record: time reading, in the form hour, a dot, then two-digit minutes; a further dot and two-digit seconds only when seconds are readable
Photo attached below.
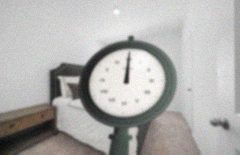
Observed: 12.00
